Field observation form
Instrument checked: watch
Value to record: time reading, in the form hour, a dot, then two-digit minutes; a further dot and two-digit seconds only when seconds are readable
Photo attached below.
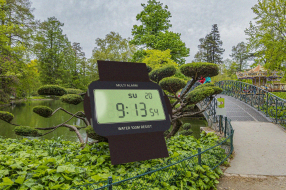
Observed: 9.13.54
